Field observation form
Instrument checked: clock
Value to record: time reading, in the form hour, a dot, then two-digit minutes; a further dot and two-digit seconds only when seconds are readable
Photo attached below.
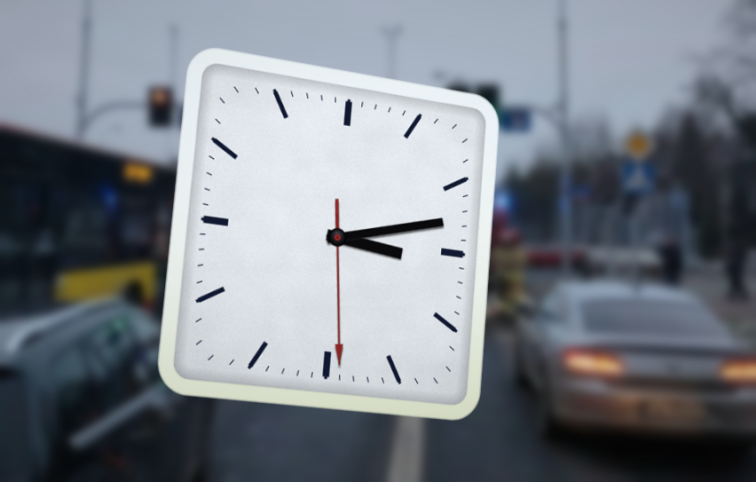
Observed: 3.12.29
